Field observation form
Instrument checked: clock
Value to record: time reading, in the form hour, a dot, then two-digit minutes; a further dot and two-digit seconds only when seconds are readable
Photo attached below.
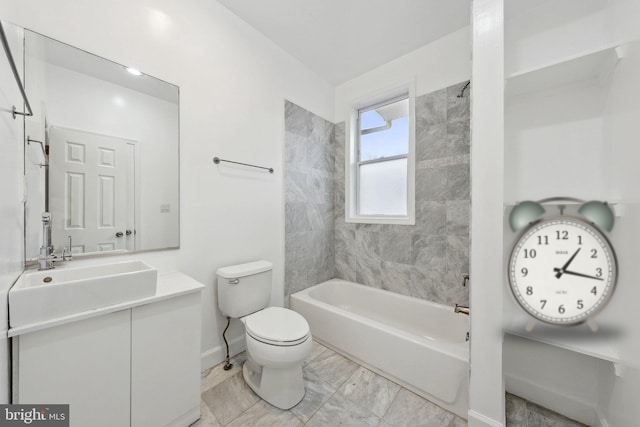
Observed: 1.17
